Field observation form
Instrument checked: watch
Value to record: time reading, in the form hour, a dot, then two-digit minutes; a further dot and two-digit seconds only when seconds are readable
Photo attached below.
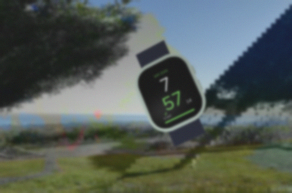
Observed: 7.57
